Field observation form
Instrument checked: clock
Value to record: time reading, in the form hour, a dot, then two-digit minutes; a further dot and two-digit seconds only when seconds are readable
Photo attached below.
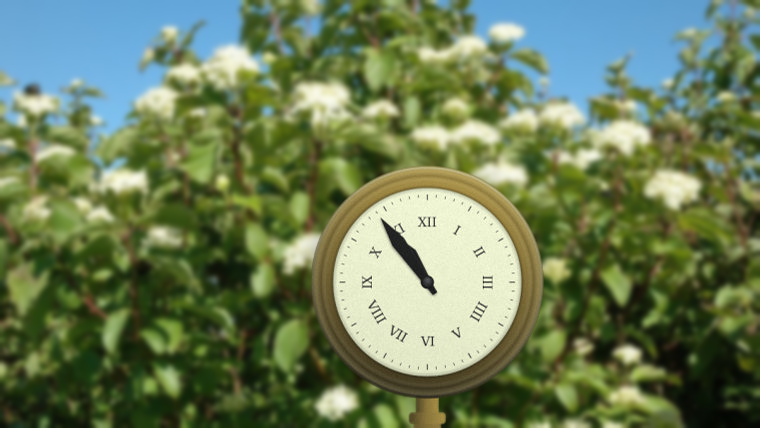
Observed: 10.54
